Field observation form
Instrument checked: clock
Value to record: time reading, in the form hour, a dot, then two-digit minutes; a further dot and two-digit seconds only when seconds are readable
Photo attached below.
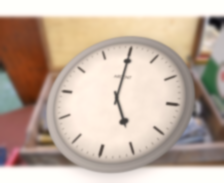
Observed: 5.00
